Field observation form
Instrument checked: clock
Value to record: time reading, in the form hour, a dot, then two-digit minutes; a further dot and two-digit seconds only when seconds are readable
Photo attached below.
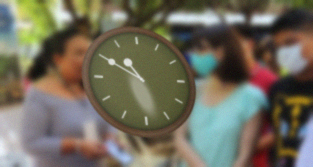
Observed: 10.50
